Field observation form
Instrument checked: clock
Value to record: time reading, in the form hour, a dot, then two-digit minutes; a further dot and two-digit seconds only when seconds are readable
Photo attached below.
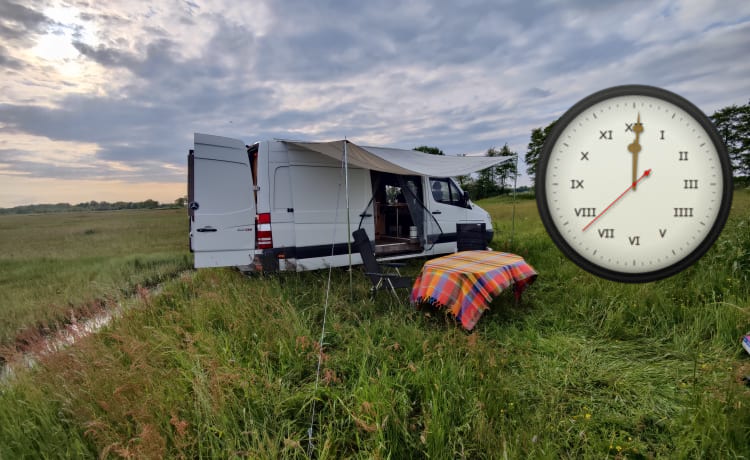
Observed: 12.00.38
